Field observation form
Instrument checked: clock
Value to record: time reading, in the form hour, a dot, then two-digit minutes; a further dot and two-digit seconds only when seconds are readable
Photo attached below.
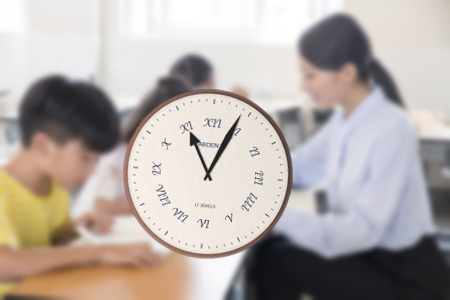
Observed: 11.04
